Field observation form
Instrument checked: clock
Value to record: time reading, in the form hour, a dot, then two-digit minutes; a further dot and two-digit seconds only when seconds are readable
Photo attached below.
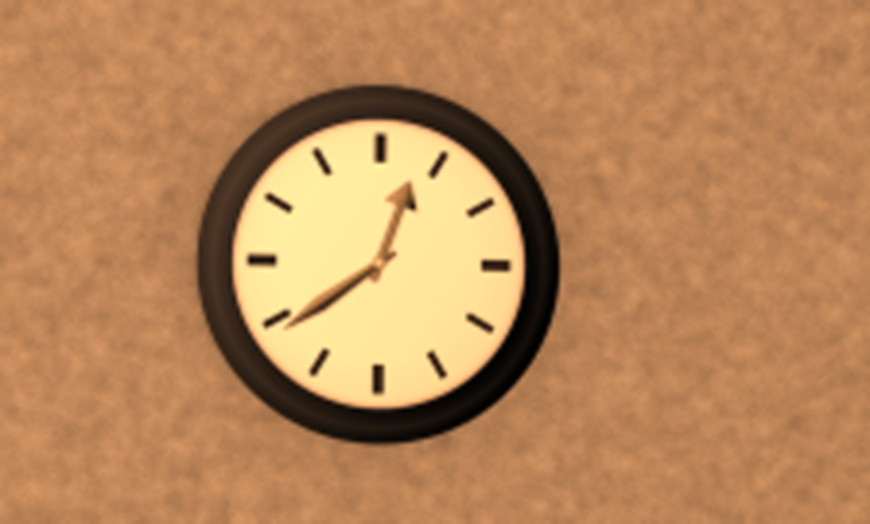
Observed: 12.39
